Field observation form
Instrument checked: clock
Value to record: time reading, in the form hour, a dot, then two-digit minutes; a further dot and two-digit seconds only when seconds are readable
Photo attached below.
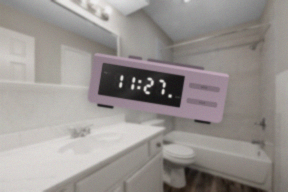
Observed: 11.27
